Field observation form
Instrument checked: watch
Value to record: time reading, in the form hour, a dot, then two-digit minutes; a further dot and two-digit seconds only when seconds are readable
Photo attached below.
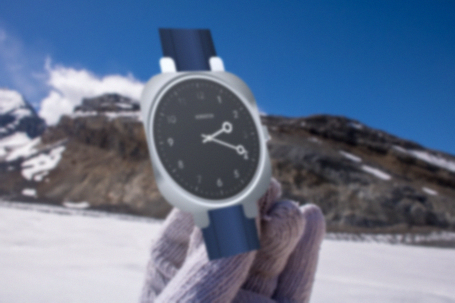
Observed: 2.19
